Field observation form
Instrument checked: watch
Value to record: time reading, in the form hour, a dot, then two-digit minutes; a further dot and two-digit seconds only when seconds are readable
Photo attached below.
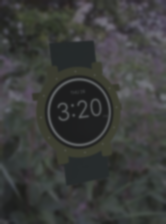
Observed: 3.20
